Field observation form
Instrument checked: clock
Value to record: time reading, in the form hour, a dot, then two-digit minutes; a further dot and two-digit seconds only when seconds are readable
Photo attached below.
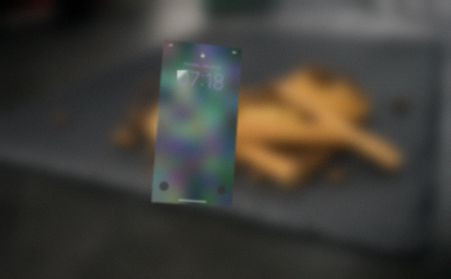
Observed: 7.18
